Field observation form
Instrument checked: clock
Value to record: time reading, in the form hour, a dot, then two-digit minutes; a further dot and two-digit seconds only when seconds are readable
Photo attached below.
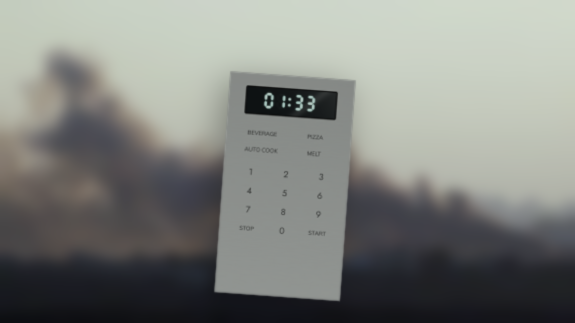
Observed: 1.33
